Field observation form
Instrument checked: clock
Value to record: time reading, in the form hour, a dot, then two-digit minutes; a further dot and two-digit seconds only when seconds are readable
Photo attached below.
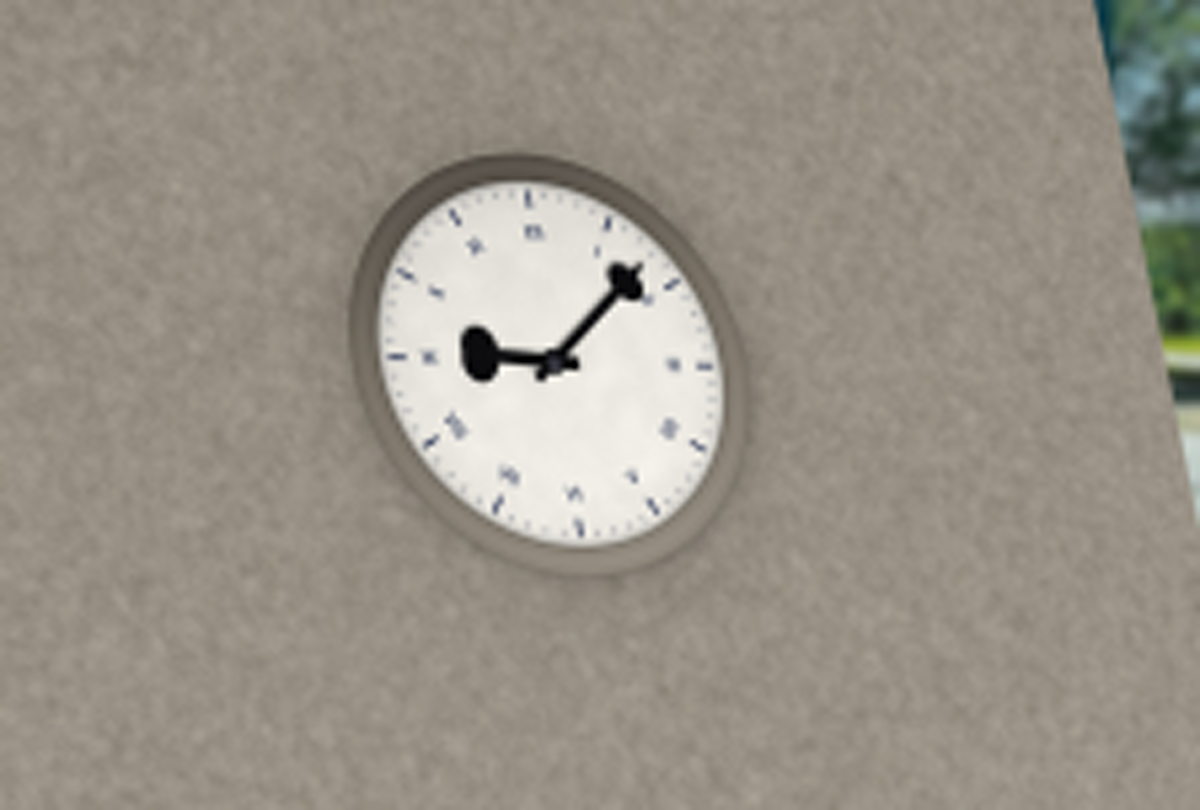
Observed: 9.08
